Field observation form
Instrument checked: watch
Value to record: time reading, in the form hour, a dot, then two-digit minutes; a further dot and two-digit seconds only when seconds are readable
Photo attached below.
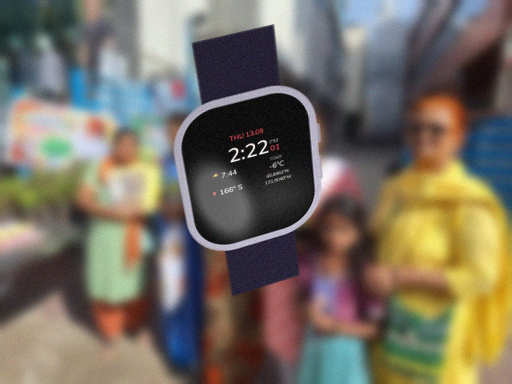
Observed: 2.22.01
